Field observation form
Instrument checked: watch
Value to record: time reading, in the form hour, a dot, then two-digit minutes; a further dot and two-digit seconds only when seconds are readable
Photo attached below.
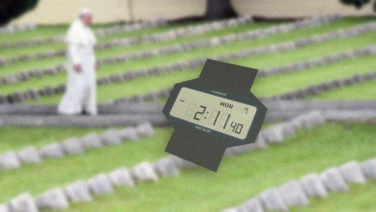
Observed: 2.11.40
